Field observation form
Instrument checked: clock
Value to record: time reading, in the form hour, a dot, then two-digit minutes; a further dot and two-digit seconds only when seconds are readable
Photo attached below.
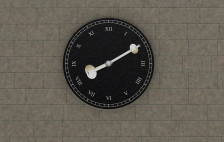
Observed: 8.10
